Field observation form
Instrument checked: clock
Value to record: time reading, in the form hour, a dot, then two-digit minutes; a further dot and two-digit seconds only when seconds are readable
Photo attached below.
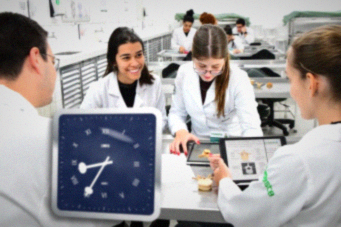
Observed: 8.35
